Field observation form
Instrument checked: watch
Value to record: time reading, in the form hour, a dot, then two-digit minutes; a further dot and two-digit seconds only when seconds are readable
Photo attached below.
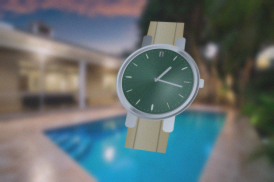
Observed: 1.17
